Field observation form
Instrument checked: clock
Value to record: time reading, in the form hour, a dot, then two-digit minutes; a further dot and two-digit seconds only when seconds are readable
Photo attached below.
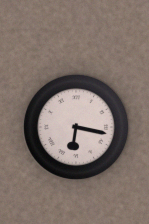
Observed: 6.17
